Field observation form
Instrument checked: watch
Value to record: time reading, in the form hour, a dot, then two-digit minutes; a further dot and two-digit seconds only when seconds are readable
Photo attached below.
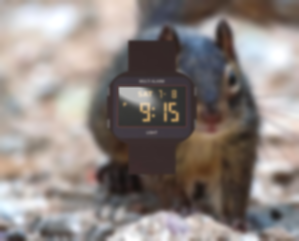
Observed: 9.15
